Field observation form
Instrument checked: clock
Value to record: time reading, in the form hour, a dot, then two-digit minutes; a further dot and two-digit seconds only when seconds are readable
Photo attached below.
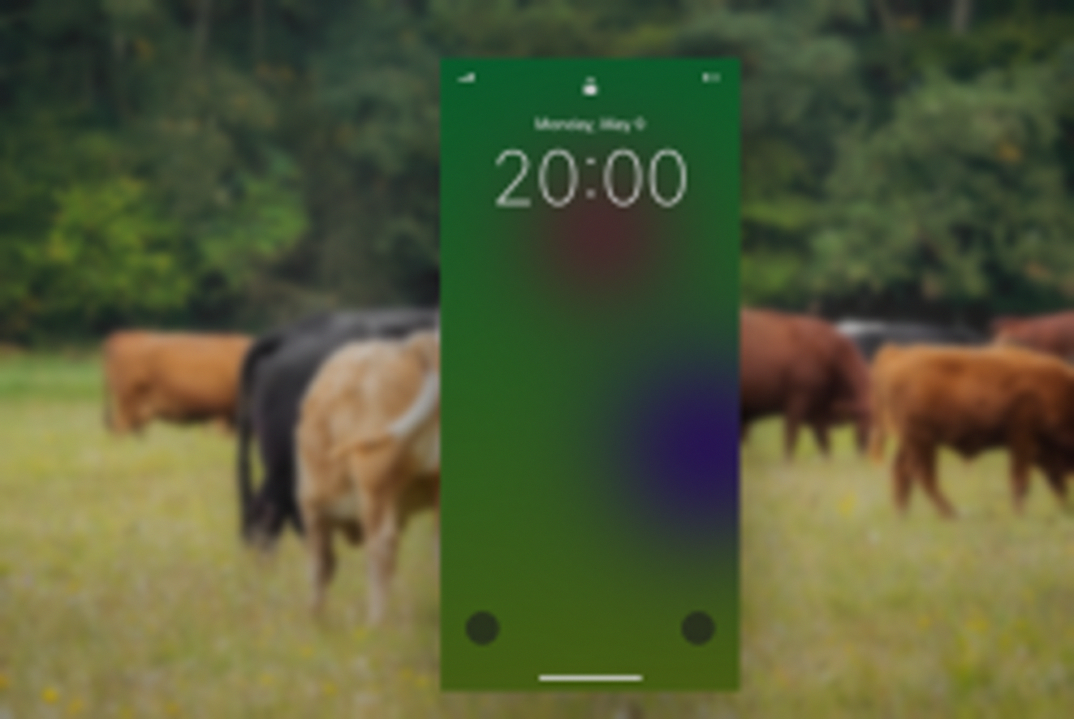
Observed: 20.00
